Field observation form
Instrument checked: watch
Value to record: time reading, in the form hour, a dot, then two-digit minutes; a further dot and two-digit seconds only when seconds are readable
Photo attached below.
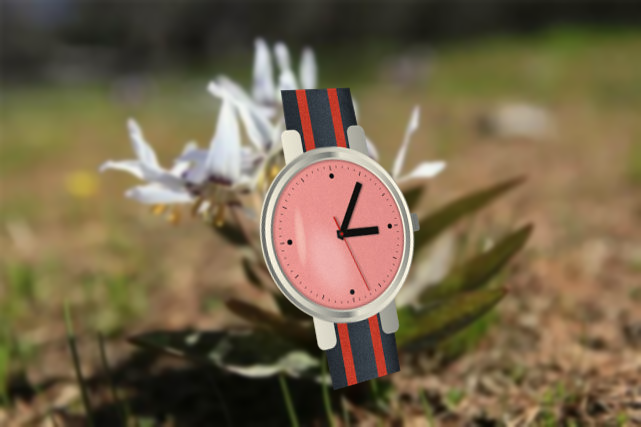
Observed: 3.05.27
